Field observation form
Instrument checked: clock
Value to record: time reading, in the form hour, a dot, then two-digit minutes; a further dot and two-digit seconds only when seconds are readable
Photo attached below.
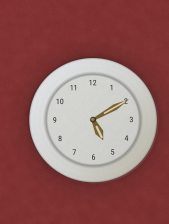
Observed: 5.10
